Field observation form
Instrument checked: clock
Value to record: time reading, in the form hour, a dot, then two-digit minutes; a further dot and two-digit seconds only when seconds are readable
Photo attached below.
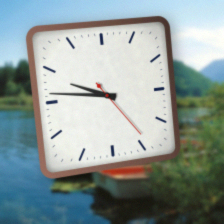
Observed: 9.46.24
